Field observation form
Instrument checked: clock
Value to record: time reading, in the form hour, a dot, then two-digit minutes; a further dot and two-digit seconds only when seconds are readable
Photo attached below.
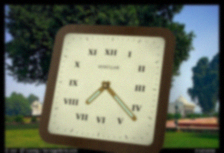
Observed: 7.22
